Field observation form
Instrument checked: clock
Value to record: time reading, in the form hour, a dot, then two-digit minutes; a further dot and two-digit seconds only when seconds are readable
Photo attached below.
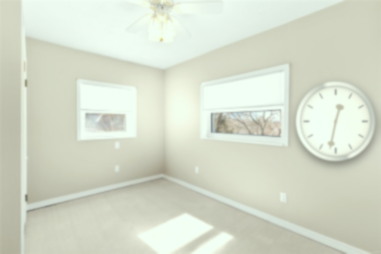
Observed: 12.32
